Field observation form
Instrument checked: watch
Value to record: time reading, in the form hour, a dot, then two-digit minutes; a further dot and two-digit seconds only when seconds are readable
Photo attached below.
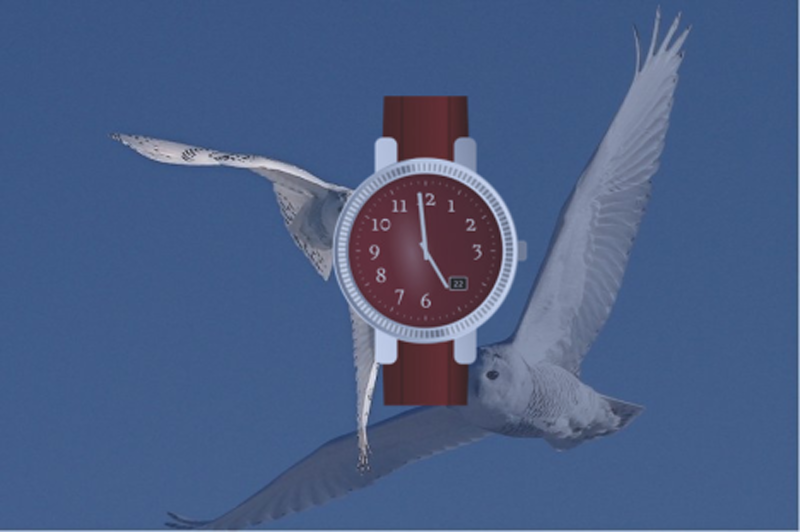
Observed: 4.59
